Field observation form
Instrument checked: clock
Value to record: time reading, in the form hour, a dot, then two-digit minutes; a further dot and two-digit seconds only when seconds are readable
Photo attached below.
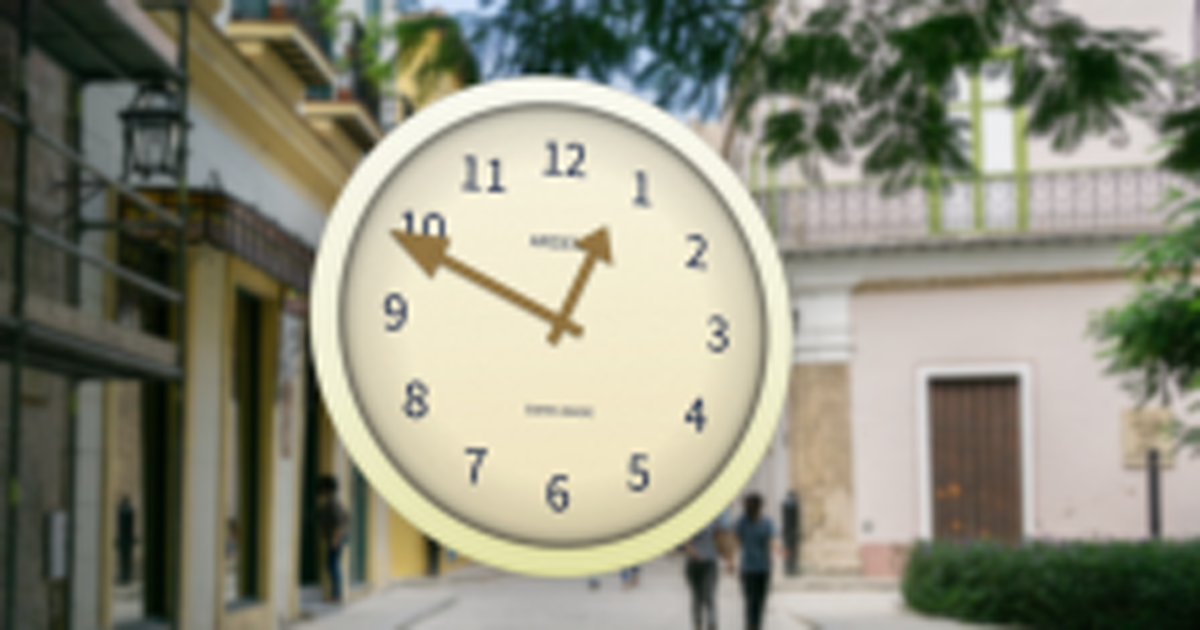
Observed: 12.49
